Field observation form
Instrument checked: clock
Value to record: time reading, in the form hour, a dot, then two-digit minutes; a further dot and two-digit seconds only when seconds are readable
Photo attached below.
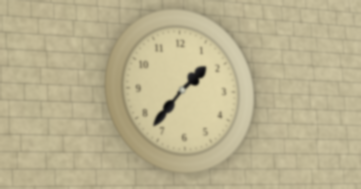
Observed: 1.37
